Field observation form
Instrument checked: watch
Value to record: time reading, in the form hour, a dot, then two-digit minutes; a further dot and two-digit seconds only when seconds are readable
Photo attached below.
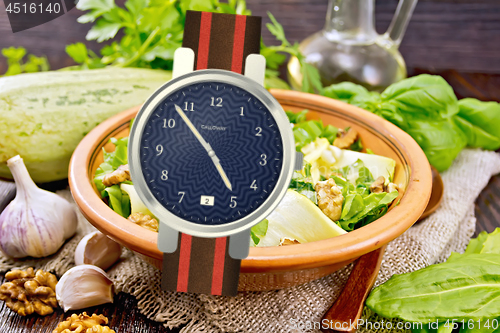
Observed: 4.53
